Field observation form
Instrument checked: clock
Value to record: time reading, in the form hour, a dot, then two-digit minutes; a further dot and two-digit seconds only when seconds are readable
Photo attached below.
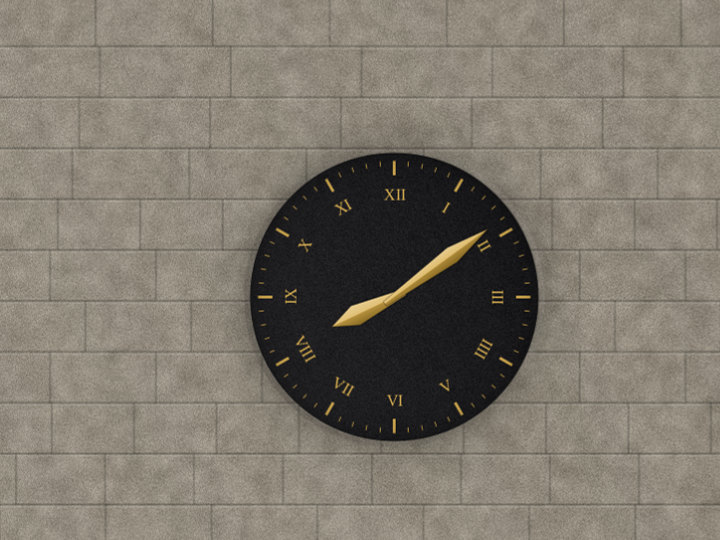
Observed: 8.09
